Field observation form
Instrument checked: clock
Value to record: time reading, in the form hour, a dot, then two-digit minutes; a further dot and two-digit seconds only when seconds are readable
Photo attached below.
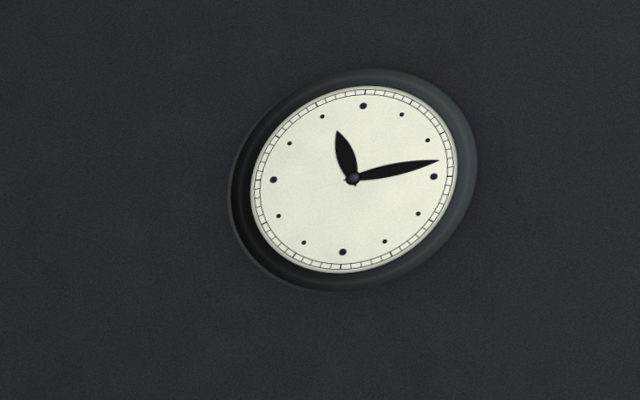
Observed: 11.13
